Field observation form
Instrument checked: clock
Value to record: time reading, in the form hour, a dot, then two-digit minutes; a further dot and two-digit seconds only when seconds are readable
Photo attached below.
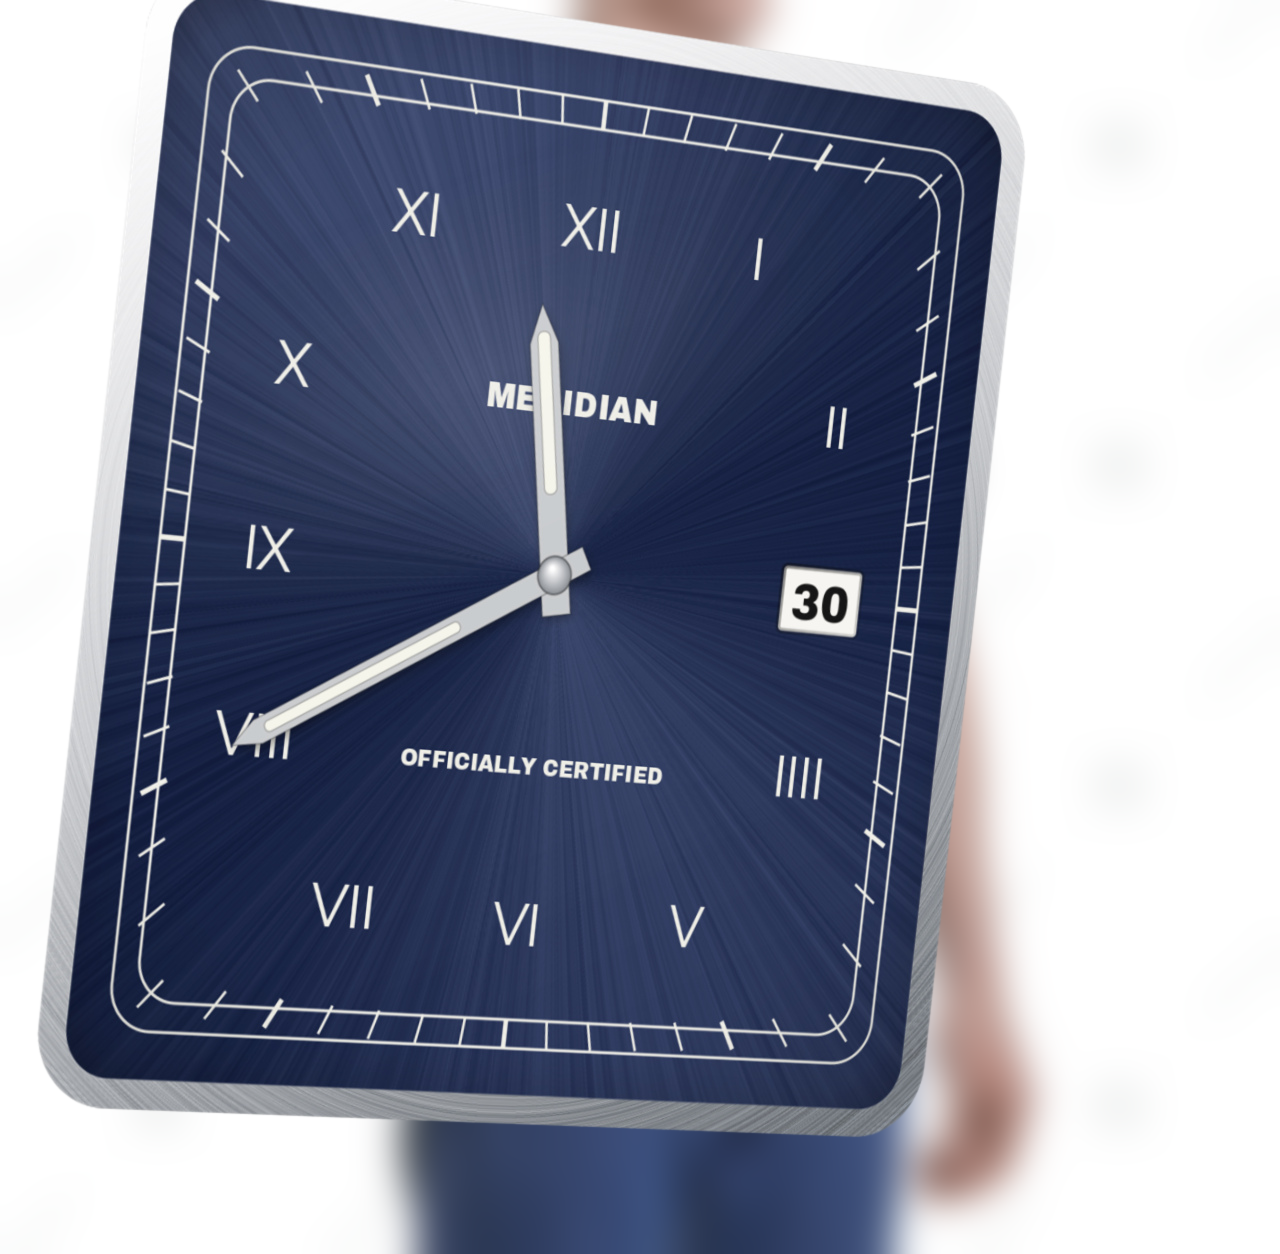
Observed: 11.40
